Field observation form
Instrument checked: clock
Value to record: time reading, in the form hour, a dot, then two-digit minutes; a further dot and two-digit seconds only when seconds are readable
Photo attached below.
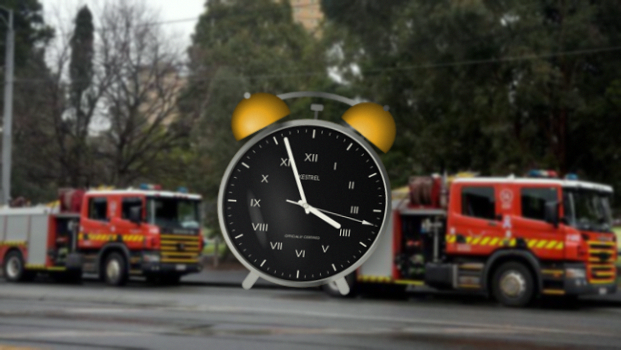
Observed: 3.56.17
